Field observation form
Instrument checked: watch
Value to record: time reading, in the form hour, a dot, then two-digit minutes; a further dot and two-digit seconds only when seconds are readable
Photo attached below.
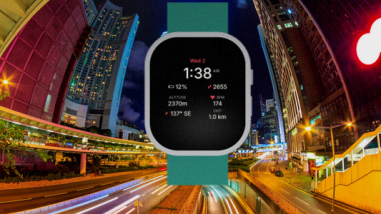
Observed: 1.38
